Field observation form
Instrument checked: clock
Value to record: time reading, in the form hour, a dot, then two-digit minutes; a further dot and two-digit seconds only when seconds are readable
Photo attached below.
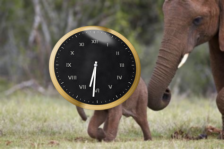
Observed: 6.31
